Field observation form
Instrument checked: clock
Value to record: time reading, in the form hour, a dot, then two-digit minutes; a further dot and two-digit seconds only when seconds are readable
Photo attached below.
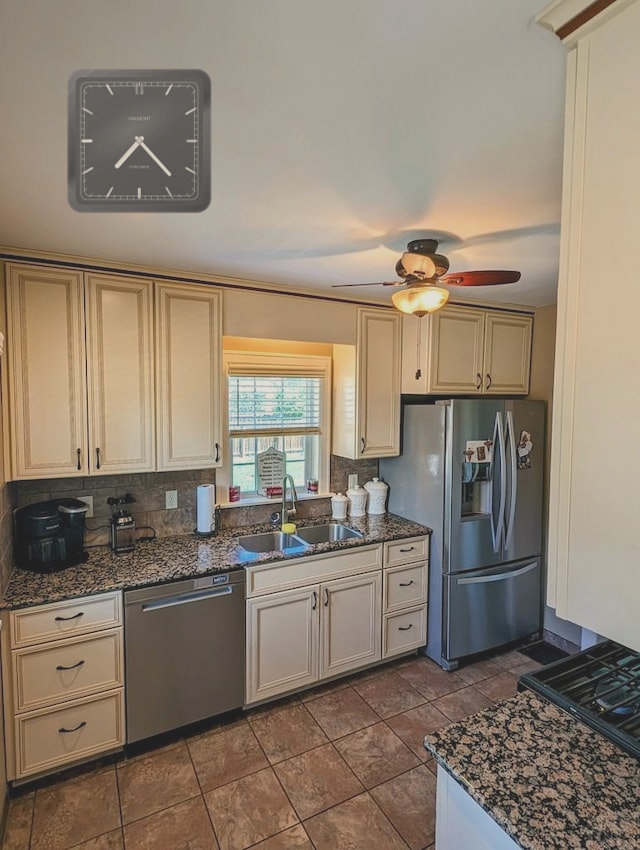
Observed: 7.23
